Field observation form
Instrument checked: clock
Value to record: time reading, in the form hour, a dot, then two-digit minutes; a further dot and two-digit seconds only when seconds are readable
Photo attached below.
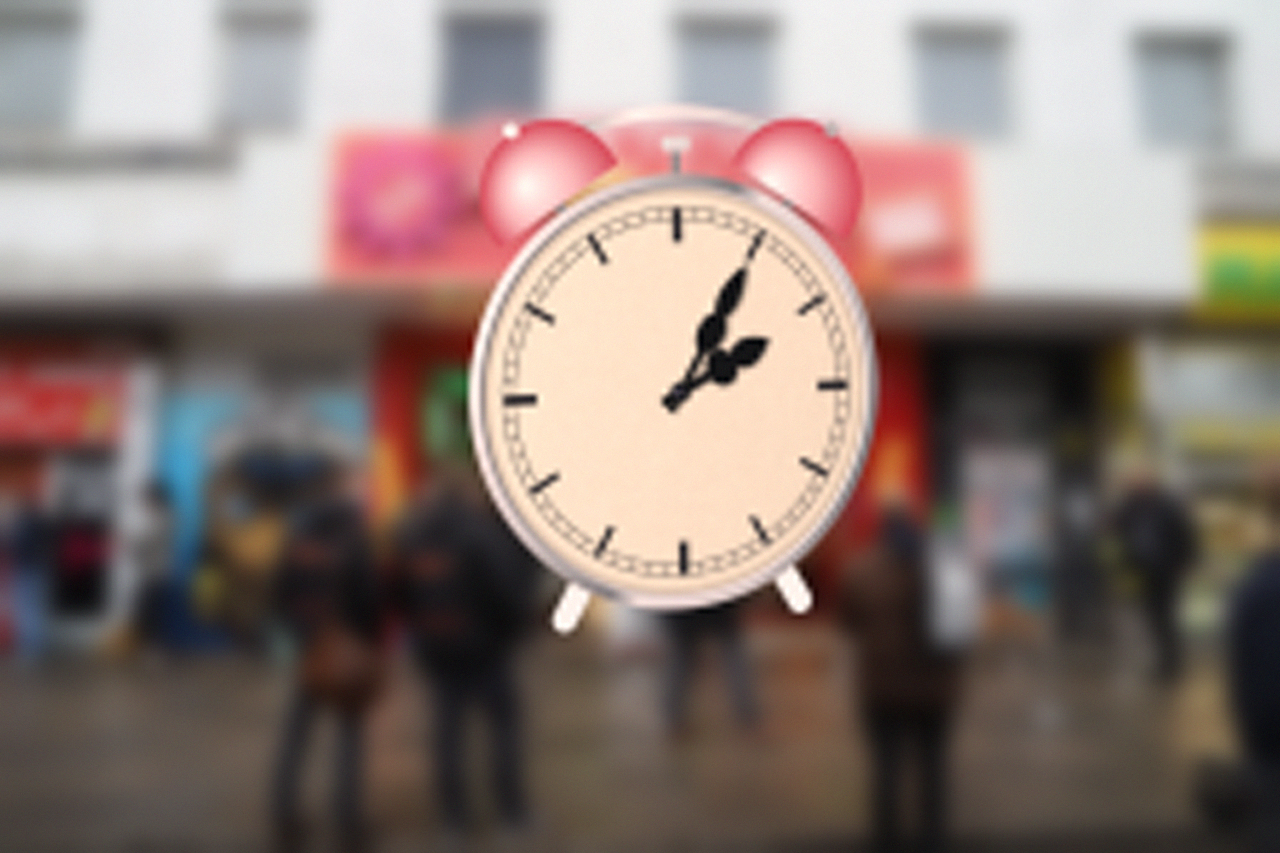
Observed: 2.05
